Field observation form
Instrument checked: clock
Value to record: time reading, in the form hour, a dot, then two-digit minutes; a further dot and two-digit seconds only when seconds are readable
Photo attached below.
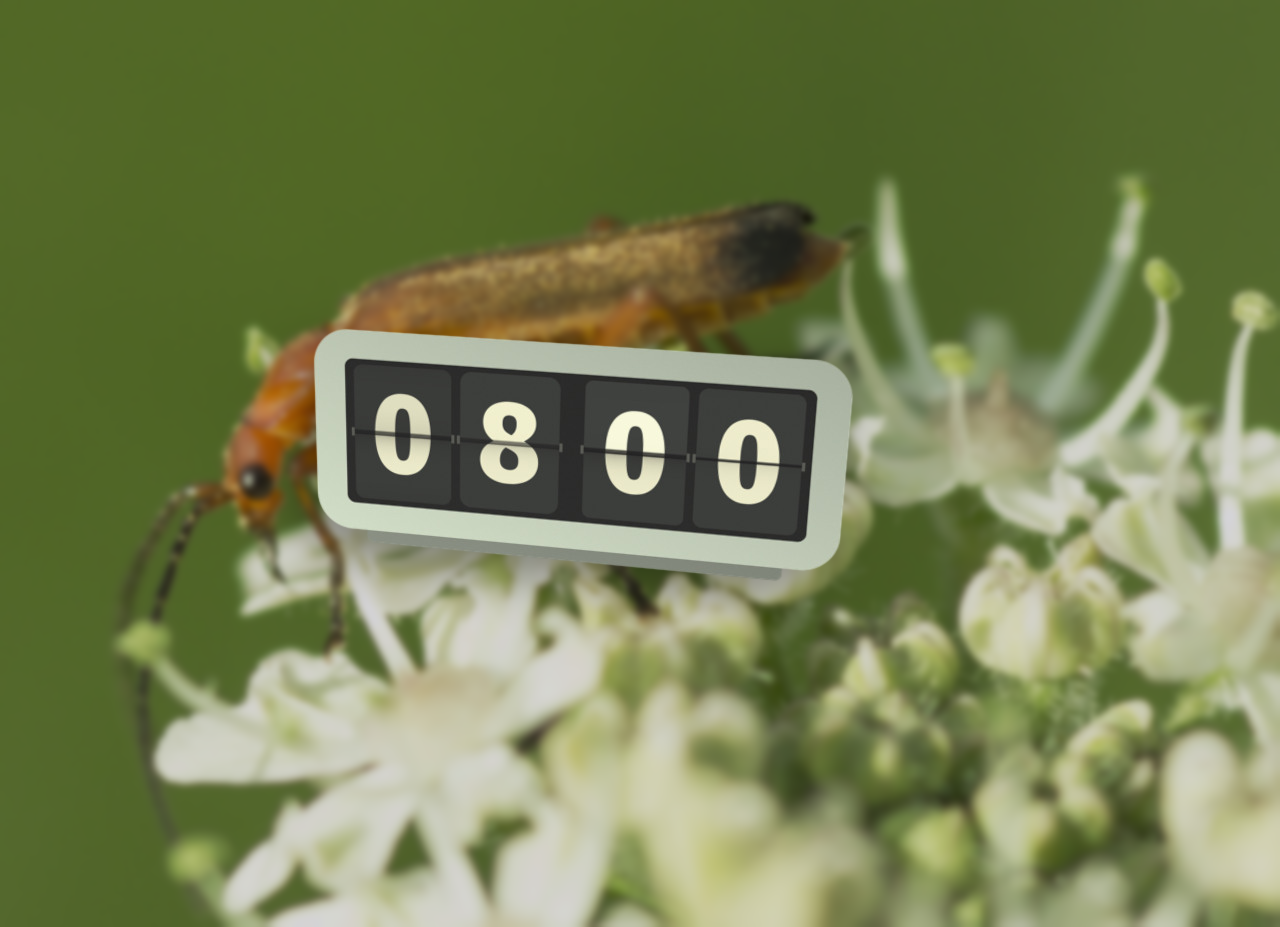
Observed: 8.00
